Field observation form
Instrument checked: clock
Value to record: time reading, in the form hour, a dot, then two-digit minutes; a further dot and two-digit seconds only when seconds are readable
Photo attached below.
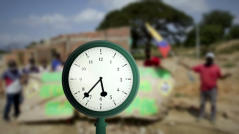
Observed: 5.37
